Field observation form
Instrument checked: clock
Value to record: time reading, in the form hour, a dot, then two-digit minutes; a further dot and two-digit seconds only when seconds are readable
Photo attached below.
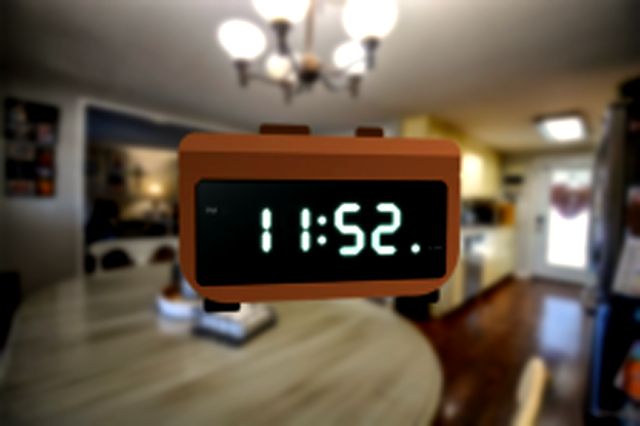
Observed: 11.52
